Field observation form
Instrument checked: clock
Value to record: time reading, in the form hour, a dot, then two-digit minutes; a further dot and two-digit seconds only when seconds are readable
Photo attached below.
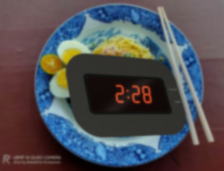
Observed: 2.28
